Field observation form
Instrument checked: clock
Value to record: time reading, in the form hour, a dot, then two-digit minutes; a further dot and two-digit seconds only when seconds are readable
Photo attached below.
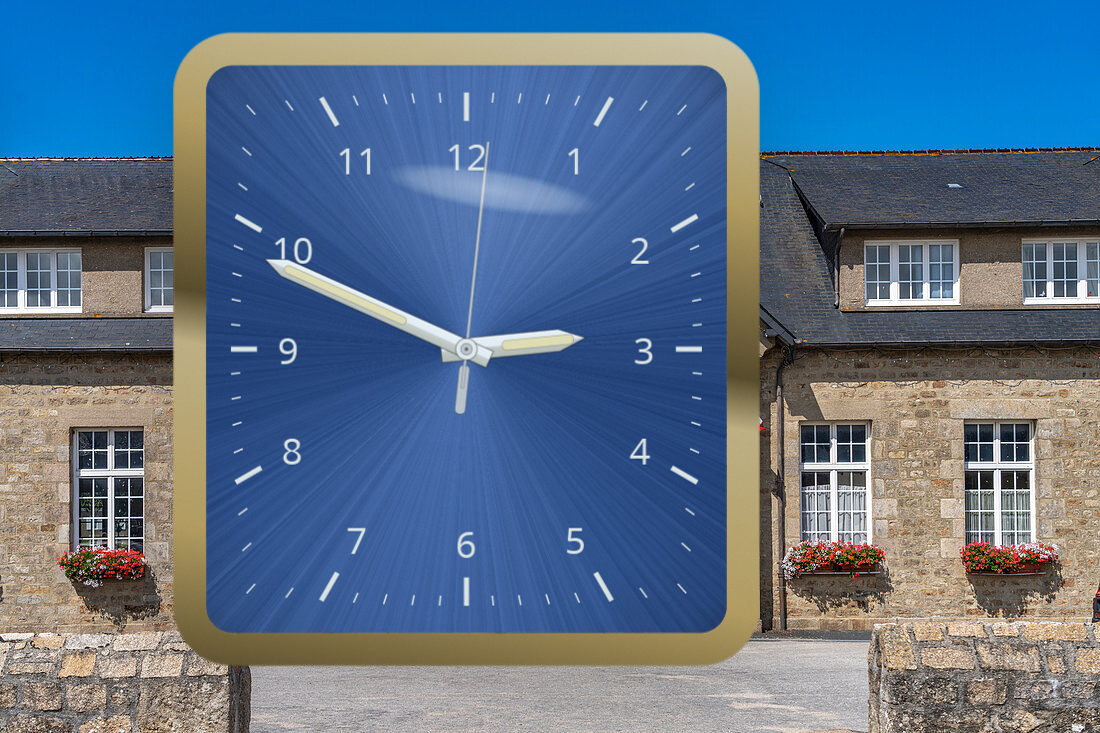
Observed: 2.49.01
